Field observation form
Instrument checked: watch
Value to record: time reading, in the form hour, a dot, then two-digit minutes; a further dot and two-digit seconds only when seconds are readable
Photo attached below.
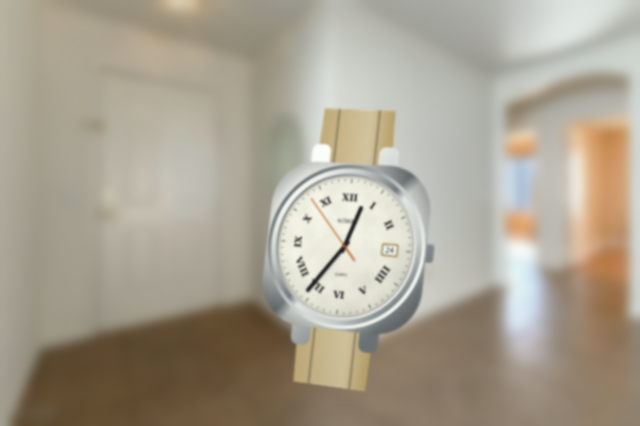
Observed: 12.35.53
